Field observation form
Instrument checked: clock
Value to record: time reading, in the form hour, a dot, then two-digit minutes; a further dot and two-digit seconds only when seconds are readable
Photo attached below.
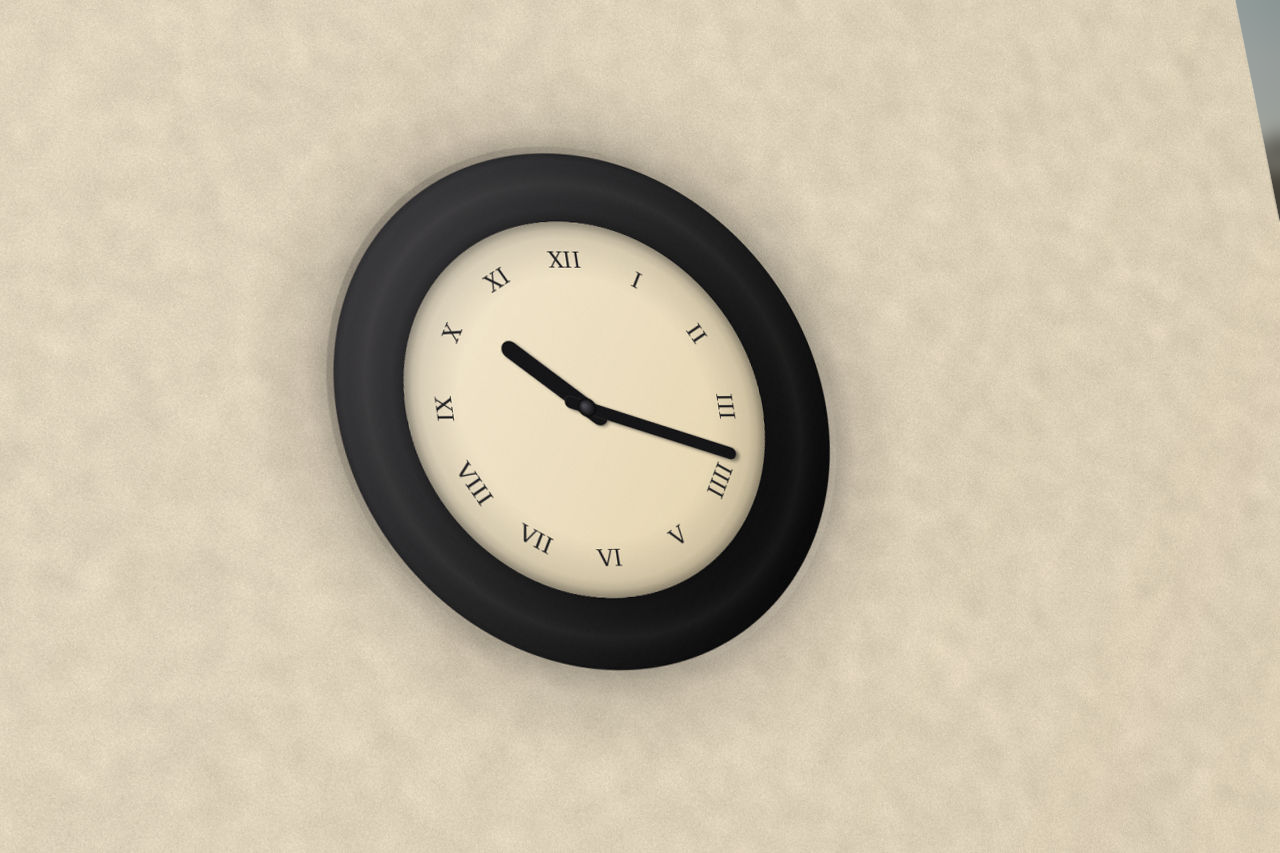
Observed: 10.18
